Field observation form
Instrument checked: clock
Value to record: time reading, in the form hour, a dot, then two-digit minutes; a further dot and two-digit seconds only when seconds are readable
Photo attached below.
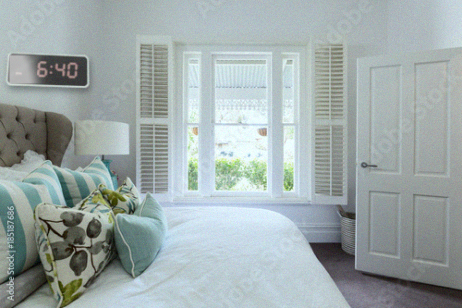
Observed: 6.40
